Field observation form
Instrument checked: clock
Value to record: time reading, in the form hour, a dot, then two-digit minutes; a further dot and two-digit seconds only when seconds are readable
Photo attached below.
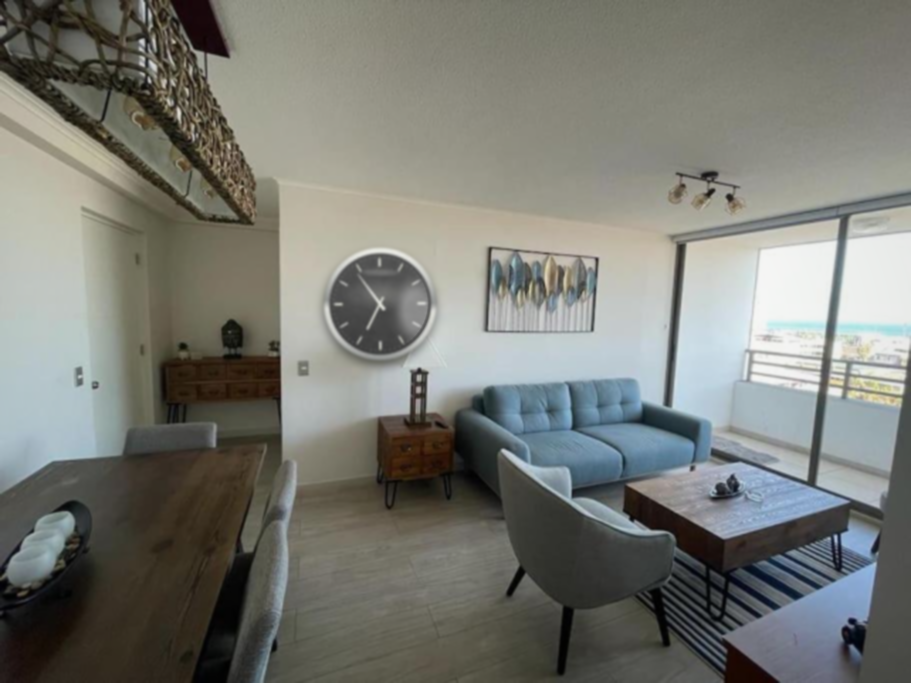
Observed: 6.54
